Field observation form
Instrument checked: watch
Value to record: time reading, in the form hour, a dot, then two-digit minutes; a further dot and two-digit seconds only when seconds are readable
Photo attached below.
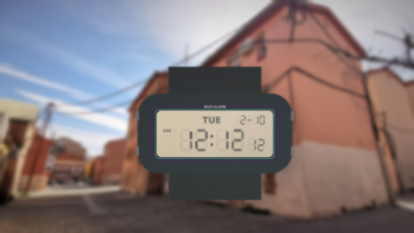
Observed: 12.12.12
